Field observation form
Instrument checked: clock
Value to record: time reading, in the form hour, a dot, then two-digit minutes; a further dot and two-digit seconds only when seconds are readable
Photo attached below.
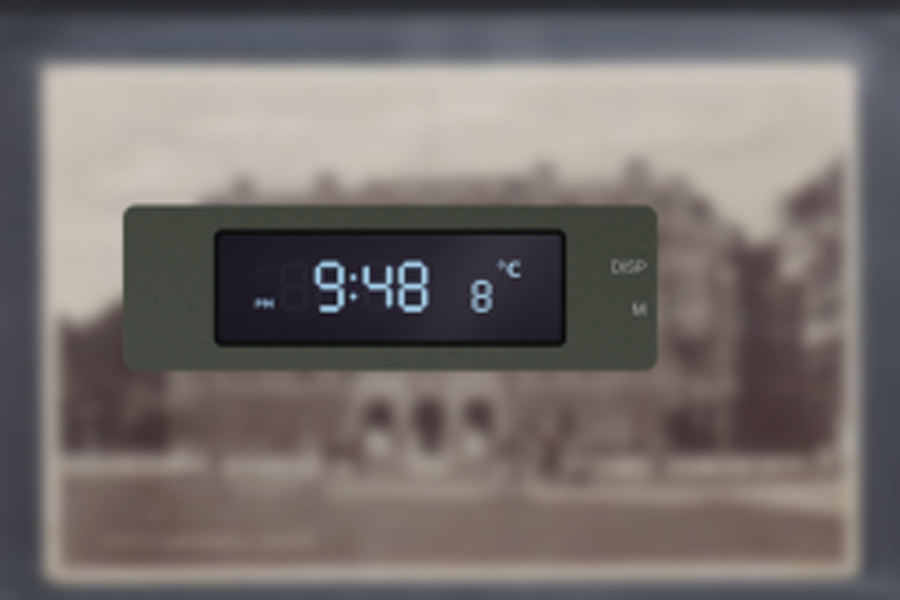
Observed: 9.48
